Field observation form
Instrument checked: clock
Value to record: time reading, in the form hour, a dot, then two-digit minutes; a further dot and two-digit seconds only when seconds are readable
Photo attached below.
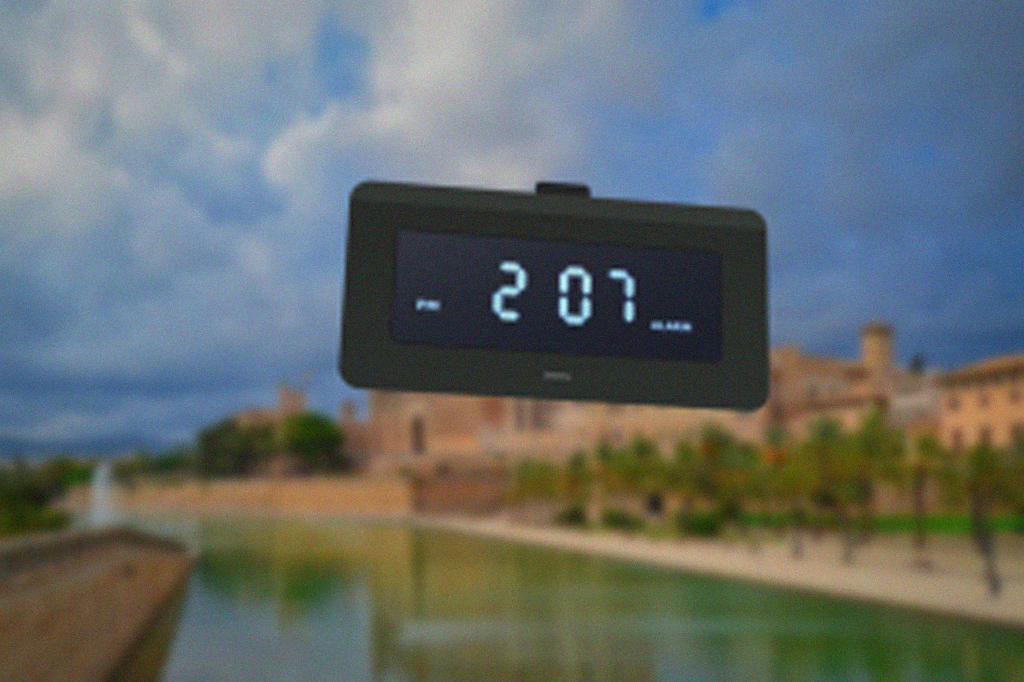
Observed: 2.07
